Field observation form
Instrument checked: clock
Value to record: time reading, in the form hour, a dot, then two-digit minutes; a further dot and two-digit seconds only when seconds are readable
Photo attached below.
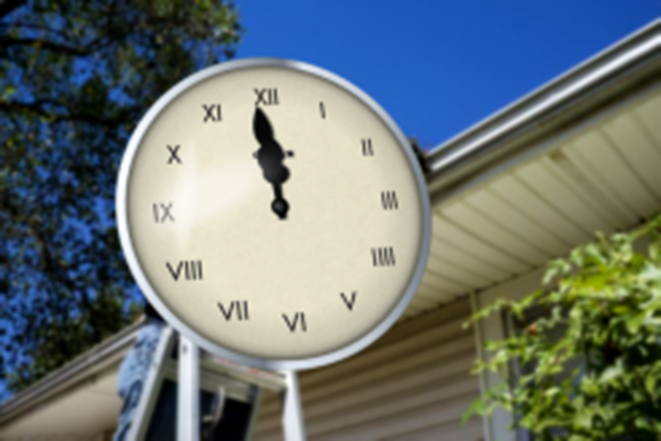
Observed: 11.59
